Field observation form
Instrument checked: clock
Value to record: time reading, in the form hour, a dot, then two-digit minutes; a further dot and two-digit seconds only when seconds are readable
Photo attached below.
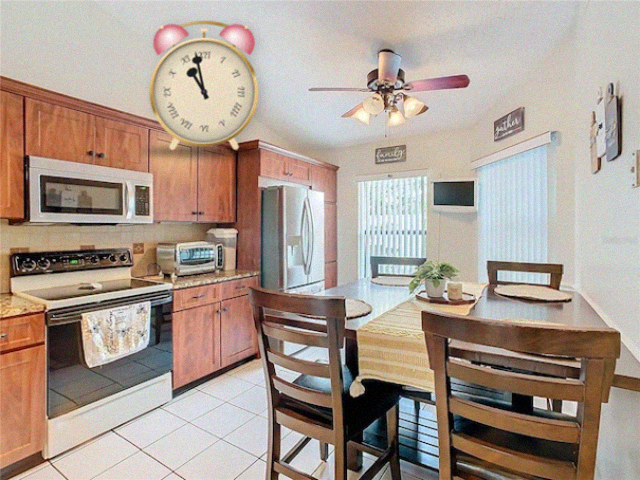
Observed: 10.58
